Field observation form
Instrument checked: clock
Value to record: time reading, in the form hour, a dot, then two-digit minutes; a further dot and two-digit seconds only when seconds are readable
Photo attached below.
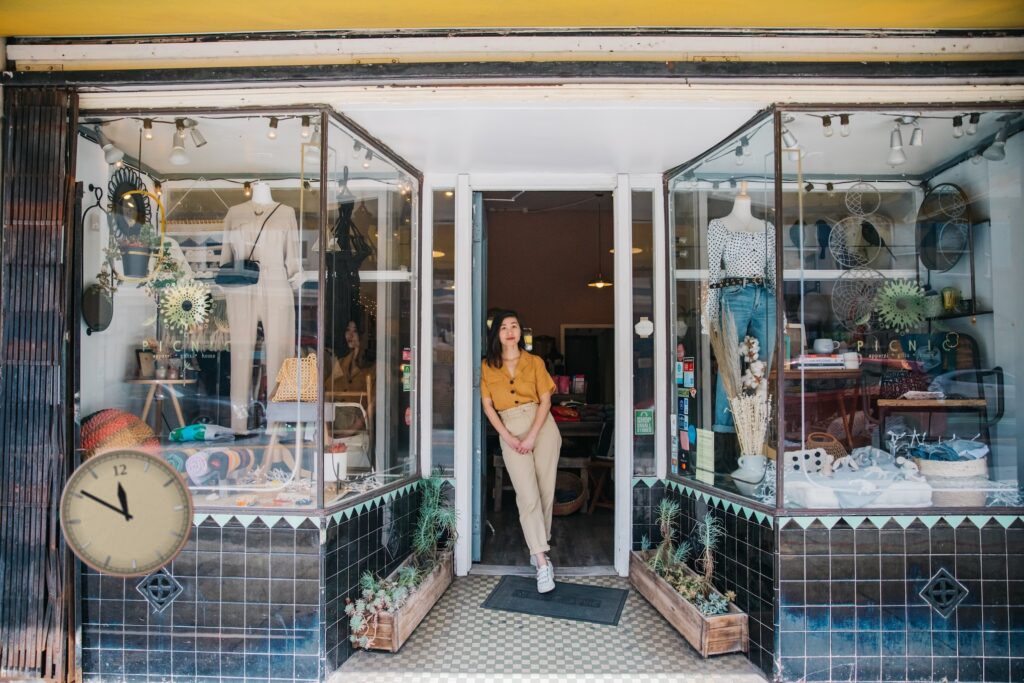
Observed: 11.51
